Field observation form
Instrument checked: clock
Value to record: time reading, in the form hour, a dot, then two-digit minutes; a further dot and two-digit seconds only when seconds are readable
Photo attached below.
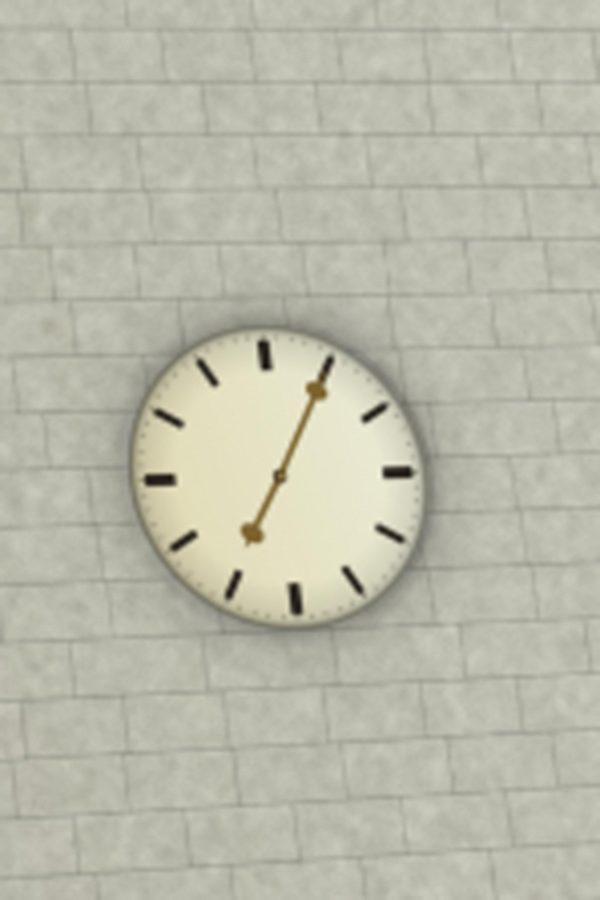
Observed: 7.05
